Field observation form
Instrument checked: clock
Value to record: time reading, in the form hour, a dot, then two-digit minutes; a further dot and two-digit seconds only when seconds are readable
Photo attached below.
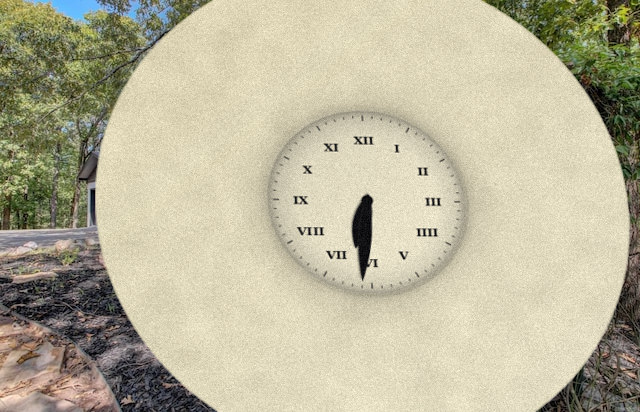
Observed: 6.31
